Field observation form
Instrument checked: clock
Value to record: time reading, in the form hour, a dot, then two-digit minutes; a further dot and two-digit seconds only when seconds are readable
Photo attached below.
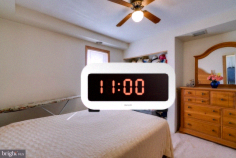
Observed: 11.00
